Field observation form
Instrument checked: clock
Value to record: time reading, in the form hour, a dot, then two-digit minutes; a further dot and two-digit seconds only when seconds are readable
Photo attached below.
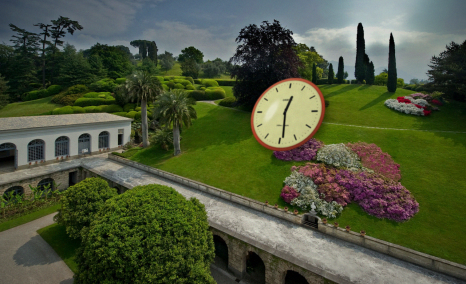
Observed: 12.29
